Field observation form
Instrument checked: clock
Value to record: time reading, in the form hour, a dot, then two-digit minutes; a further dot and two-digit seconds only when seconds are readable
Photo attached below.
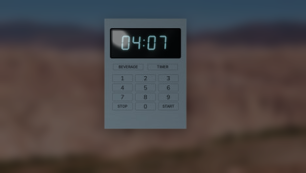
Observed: 4.07
